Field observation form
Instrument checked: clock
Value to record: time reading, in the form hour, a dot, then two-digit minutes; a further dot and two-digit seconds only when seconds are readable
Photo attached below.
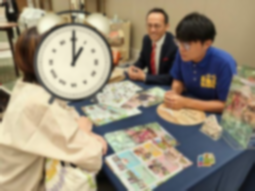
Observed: 1.00
